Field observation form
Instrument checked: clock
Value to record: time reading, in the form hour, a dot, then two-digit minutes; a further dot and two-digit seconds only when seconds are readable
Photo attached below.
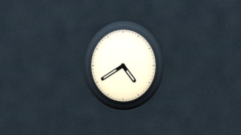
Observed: 4.40
